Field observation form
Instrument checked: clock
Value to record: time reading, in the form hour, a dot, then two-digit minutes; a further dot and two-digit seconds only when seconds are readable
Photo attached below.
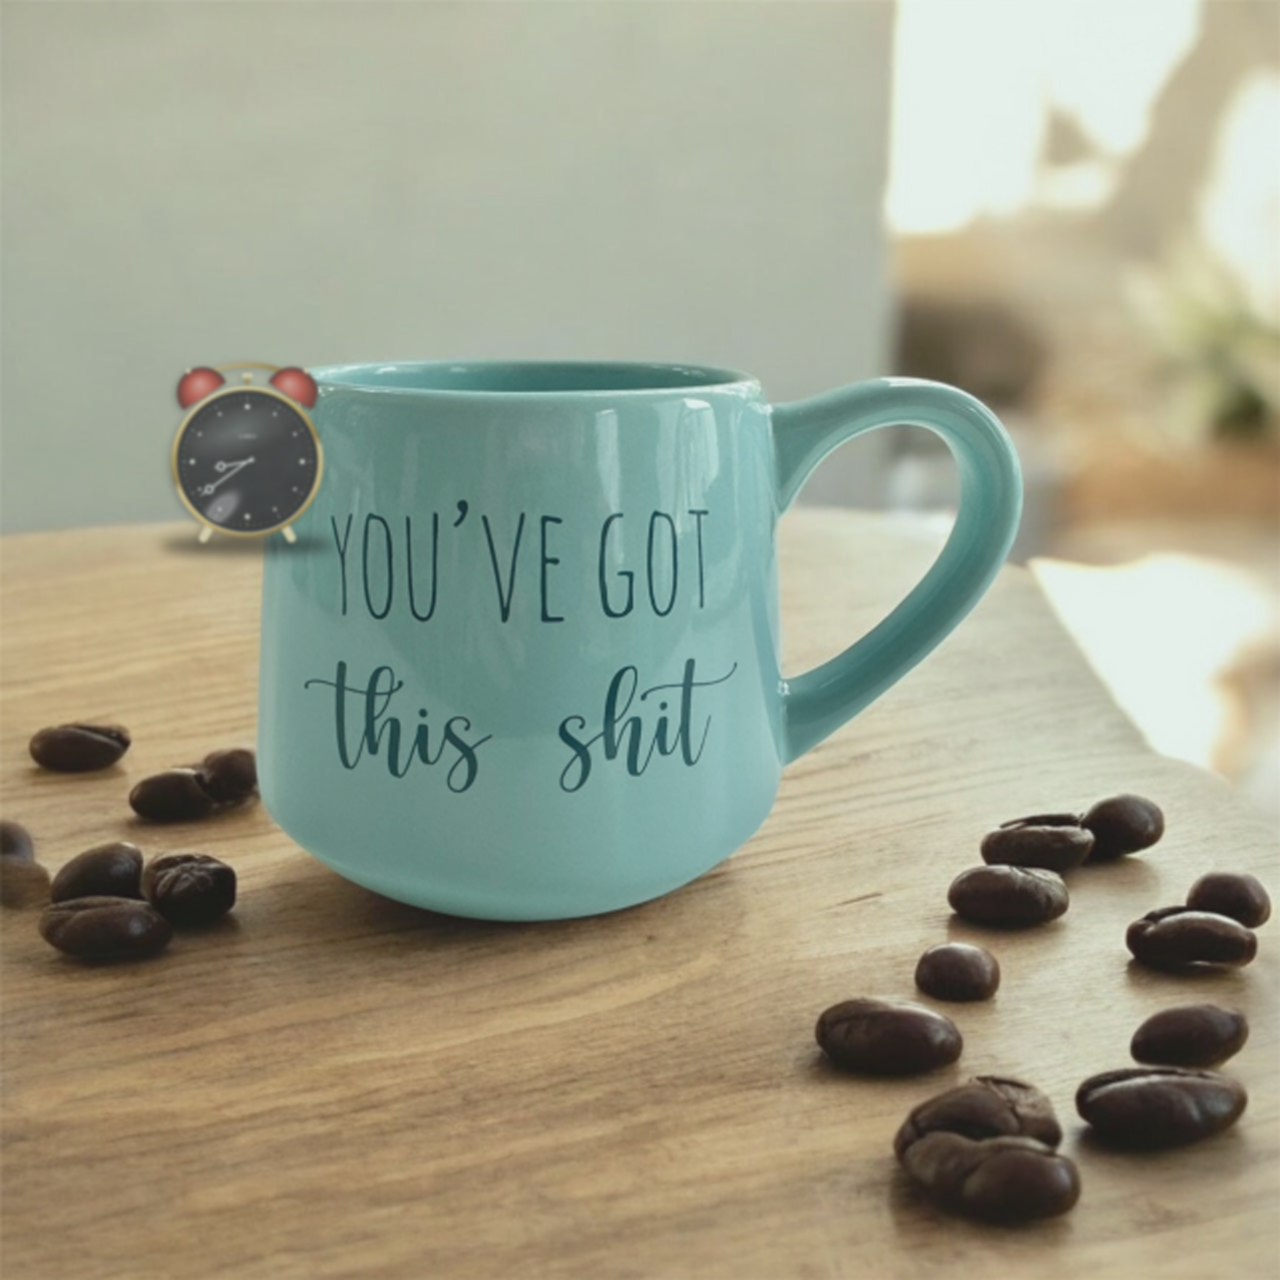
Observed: 8.39
